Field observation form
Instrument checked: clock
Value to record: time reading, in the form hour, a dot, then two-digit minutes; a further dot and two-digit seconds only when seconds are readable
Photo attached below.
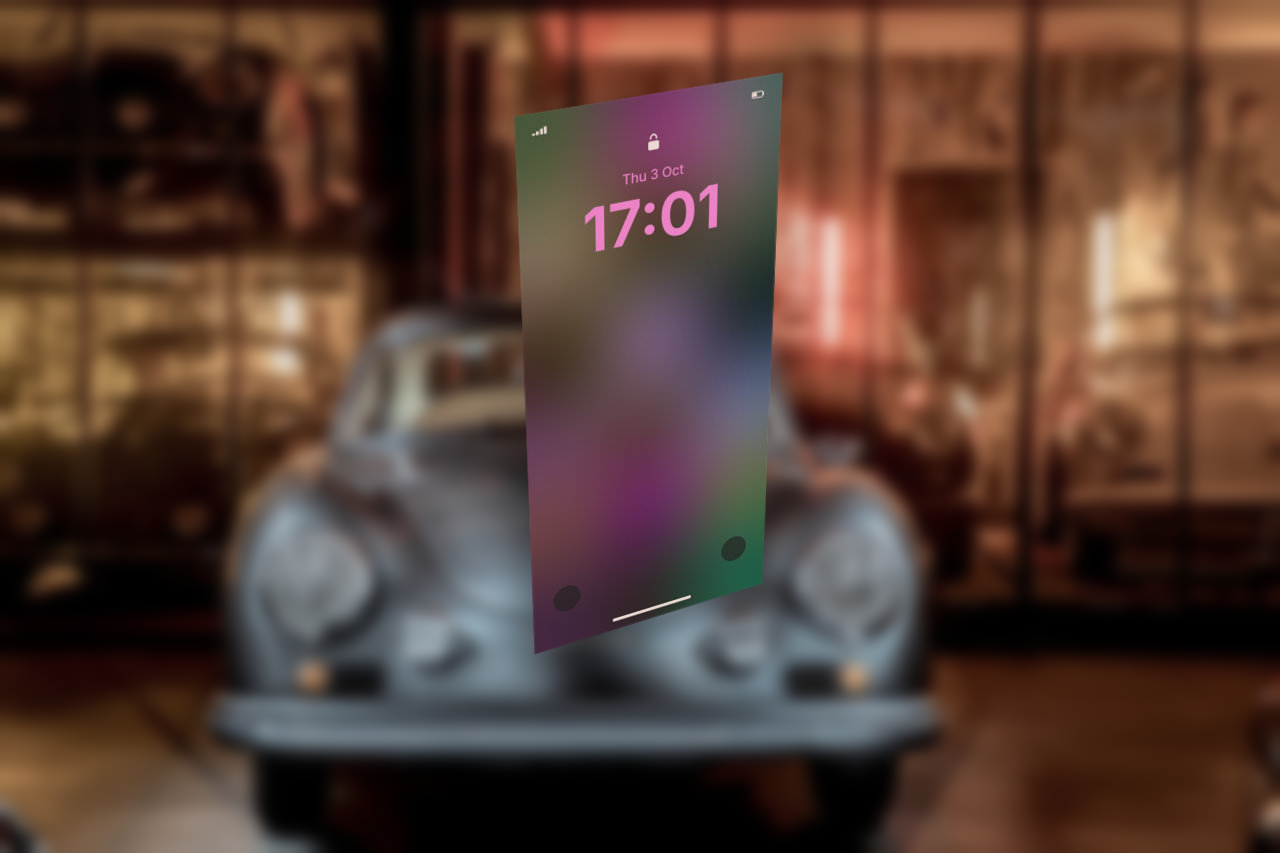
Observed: 17.01
